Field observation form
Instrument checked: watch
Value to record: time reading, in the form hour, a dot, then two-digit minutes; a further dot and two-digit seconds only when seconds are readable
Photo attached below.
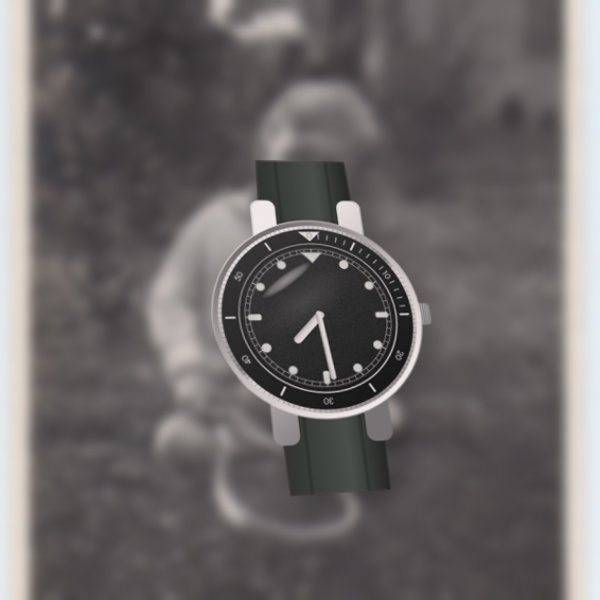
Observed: 7.29
